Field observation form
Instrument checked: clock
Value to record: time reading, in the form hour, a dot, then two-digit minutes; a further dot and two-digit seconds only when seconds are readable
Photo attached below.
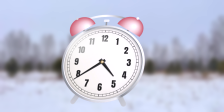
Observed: 4.39
